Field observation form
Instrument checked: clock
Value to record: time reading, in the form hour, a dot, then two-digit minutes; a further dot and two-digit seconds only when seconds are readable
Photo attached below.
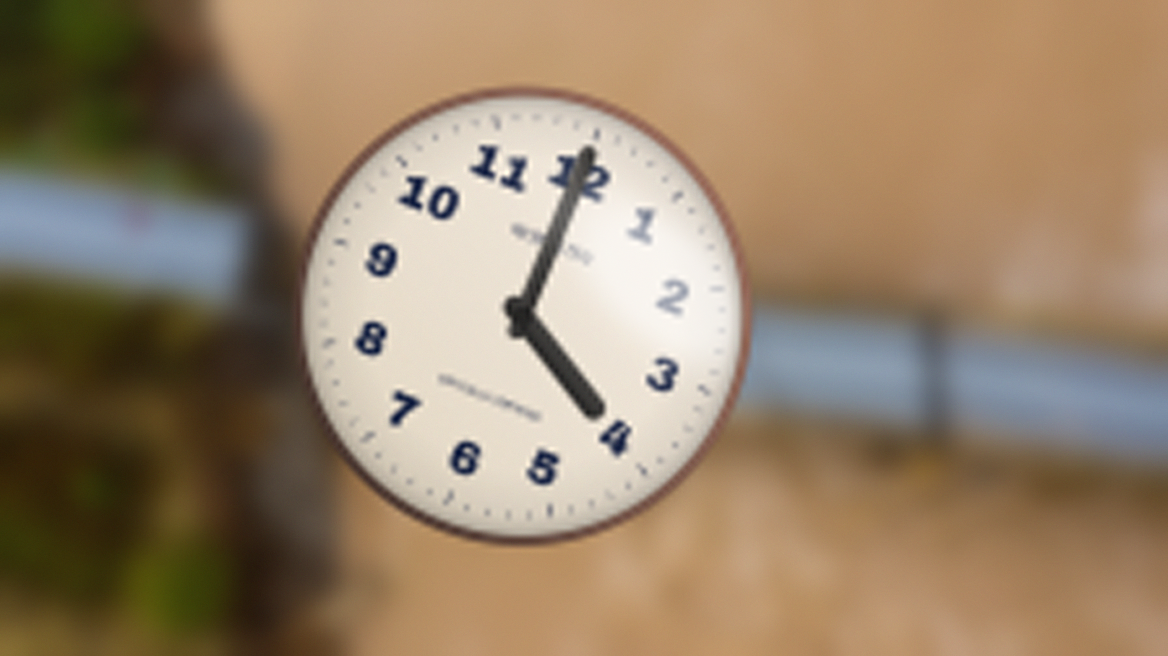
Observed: 4.00
